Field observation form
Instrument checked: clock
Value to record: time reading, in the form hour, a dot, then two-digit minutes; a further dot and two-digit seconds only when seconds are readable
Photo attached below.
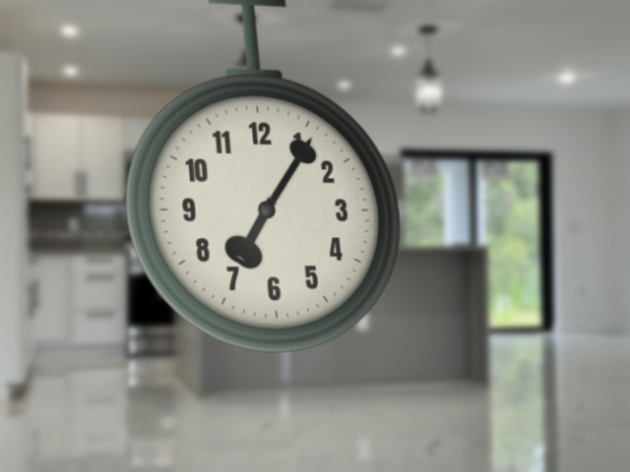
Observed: 7.06
